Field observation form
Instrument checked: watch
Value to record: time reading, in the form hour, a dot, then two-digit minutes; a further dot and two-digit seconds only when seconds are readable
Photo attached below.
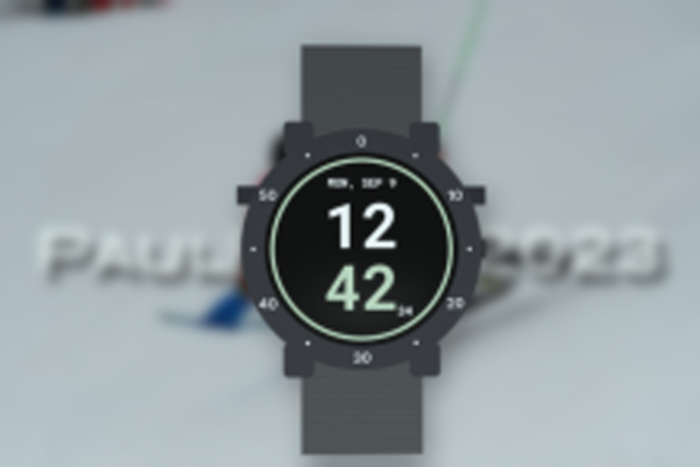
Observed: 12.42
